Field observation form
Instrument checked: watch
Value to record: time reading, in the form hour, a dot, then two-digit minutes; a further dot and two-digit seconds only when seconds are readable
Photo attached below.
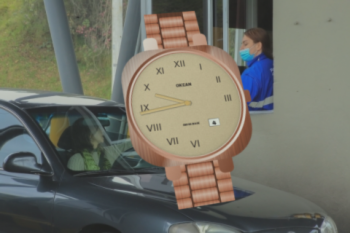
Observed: 9.44
